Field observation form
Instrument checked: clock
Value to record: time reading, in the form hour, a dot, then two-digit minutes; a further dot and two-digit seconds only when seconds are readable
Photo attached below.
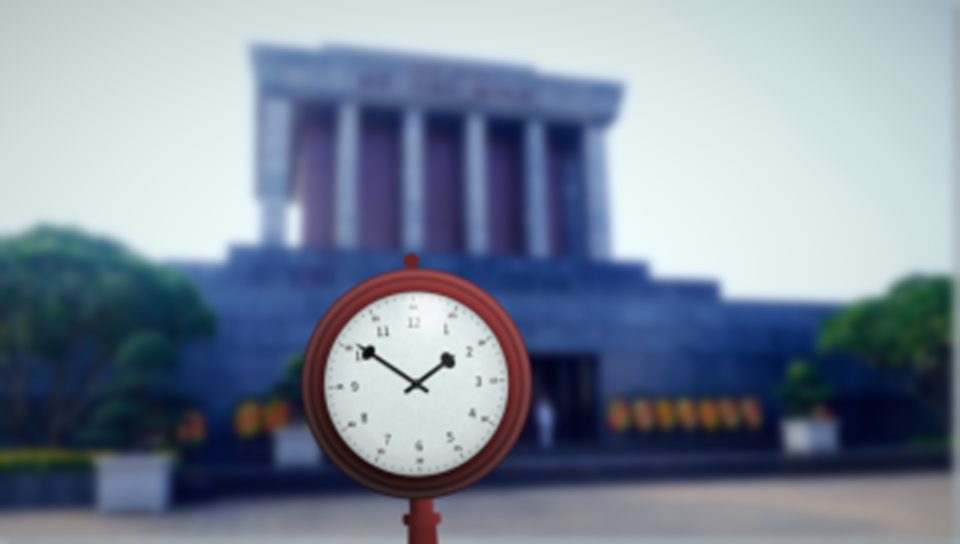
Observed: 1.51
